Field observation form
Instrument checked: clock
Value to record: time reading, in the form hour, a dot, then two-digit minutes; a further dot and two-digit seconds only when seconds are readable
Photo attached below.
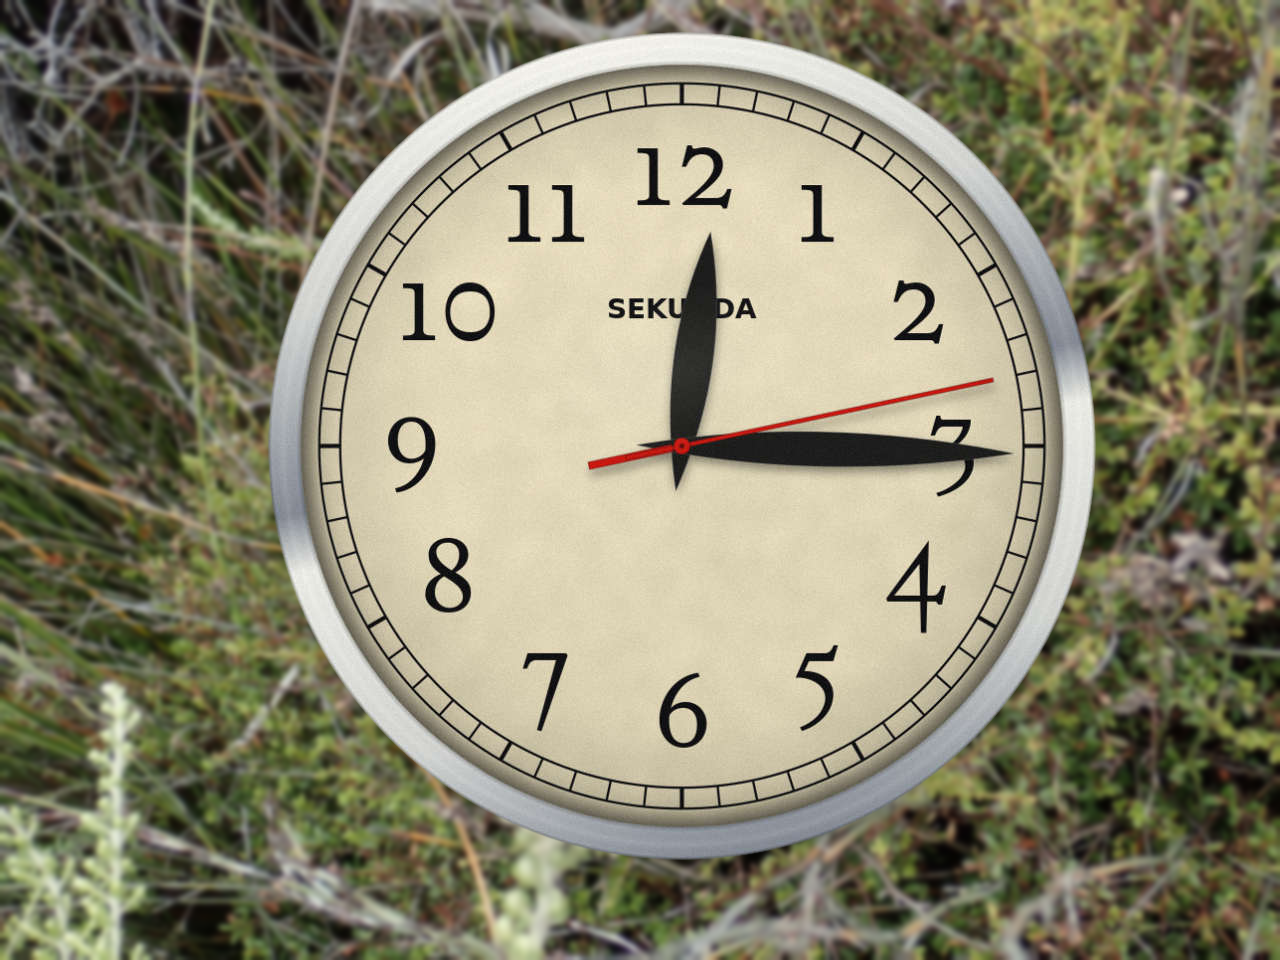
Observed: 12.15.13
